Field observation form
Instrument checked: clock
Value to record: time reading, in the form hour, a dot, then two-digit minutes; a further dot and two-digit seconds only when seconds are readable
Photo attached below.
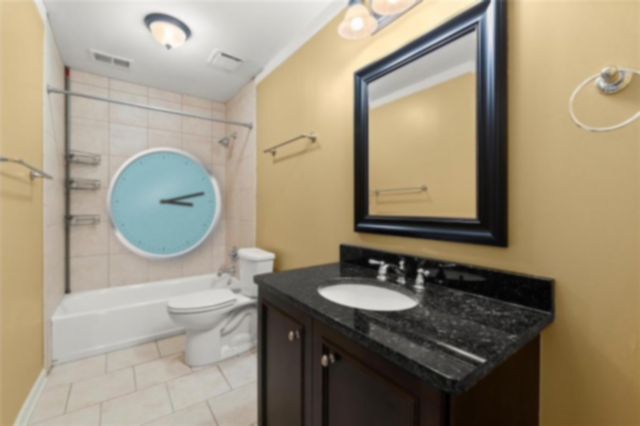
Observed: 3.13
